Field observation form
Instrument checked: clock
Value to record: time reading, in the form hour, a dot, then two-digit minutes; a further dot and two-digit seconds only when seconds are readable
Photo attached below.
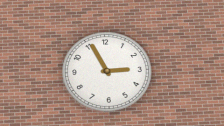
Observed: 2.56
